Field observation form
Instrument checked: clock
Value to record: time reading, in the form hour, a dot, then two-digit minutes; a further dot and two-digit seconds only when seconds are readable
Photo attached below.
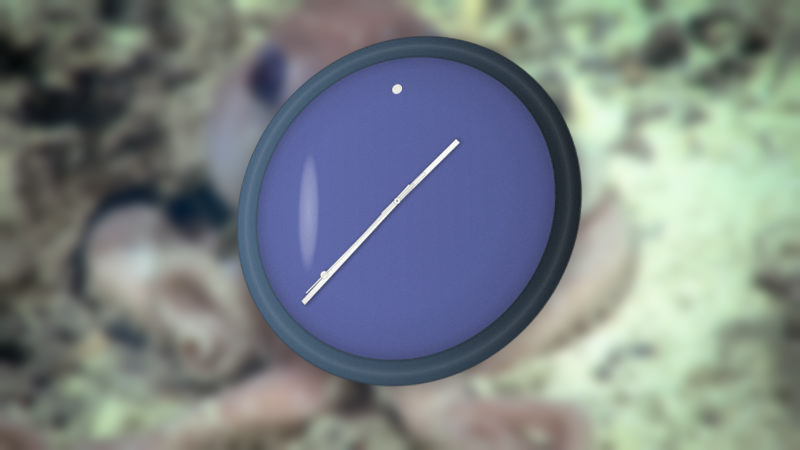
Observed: 1.37.38
